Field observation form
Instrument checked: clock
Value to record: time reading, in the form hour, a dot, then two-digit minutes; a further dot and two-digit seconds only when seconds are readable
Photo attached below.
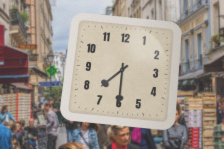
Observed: 7.30
